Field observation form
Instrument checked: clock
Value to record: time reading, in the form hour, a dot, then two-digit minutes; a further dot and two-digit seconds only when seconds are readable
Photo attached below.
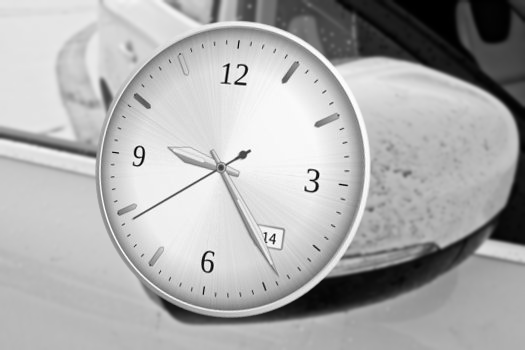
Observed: 9.23.39
